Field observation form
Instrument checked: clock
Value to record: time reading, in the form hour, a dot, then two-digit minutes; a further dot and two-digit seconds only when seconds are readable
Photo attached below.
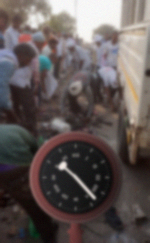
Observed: 10.23
